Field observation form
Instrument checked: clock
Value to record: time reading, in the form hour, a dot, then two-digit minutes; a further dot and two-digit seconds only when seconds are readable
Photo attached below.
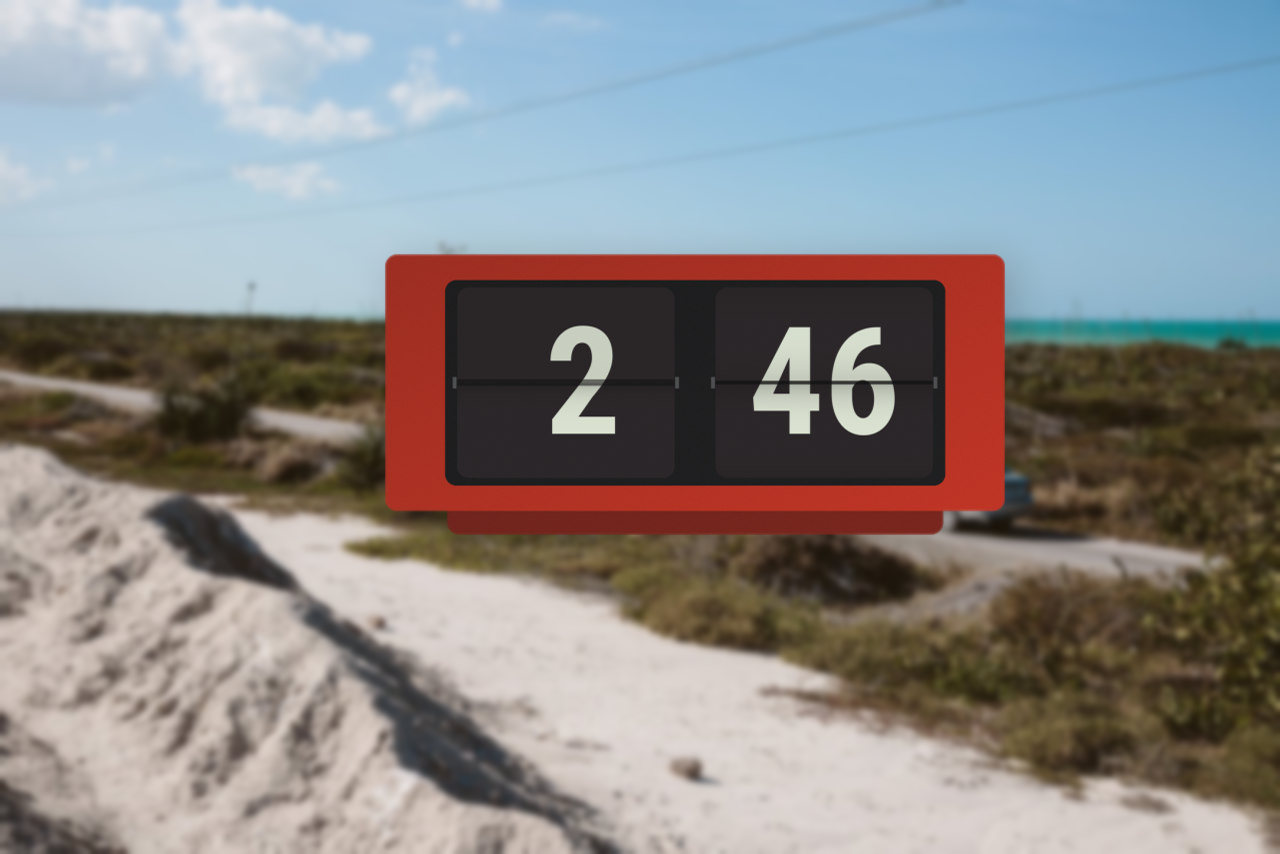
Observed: 2.46
